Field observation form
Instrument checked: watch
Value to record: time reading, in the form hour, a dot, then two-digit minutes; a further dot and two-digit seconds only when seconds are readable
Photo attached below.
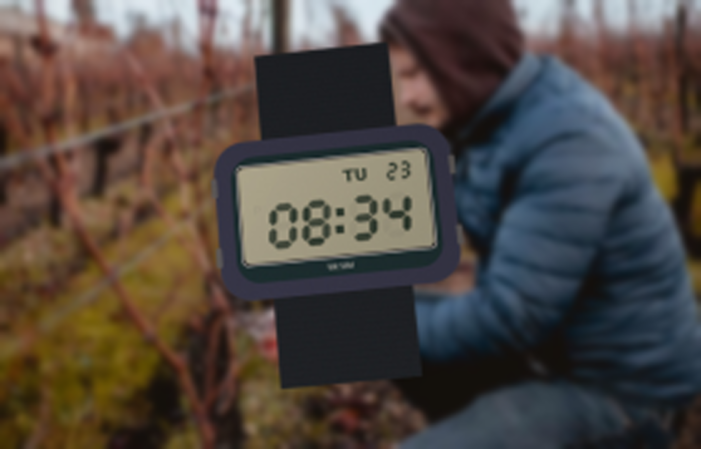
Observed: 8.34
